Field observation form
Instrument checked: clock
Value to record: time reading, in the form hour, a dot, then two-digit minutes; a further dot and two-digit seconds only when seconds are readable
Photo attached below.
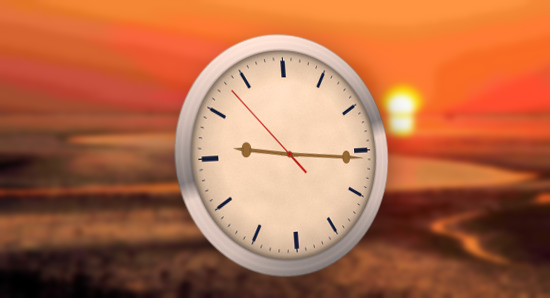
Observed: 9.15.53
